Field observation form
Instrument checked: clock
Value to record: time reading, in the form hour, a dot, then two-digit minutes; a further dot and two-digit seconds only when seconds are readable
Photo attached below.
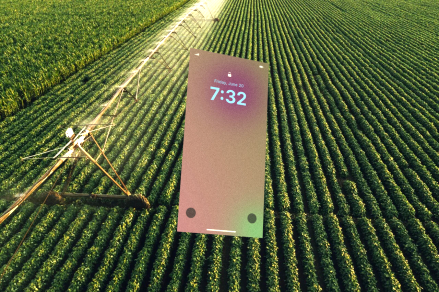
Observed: 7.32
